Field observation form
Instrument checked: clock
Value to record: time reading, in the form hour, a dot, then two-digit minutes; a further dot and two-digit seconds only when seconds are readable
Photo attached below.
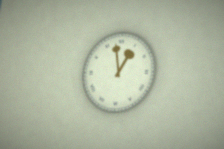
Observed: 12.58
